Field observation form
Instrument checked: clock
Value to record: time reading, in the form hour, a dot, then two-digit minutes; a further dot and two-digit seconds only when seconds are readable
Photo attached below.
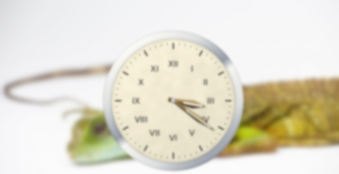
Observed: 3.21
